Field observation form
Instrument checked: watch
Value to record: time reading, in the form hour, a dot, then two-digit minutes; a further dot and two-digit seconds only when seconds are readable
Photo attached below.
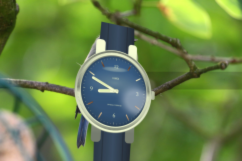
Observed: 8.49
